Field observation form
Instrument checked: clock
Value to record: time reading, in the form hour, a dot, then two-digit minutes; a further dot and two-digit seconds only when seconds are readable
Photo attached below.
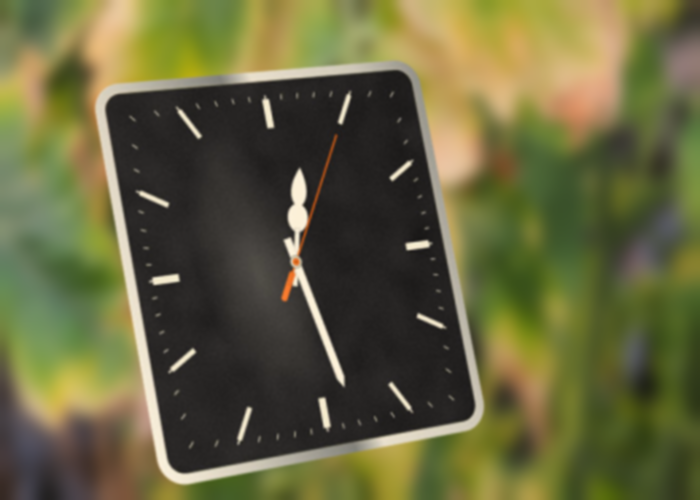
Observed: 12.28.05
